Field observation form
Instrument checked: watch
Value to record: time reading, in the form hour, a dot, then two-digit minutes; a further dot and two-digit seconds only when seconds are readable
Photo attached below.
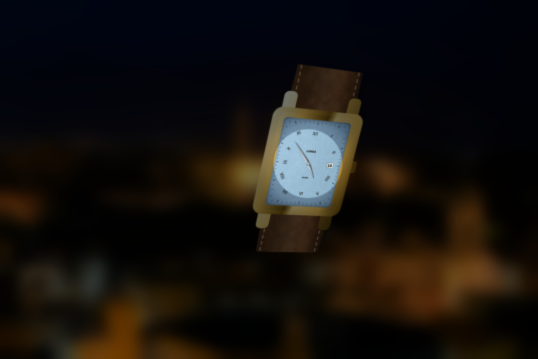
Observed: 4.53
